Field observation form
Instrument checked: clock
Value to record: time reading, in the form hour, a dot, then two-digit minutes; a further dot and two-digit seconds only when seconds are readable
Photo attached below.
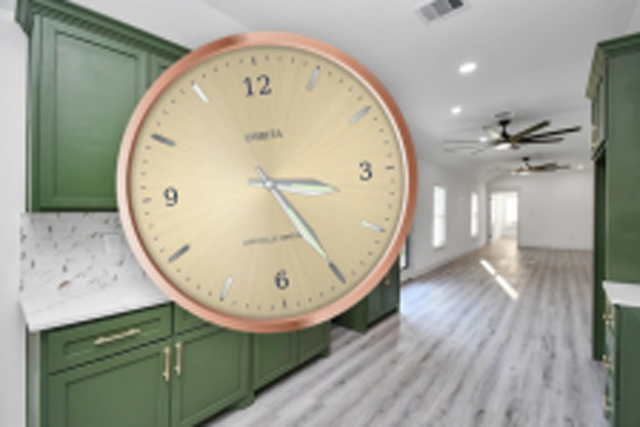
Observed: 3.25
